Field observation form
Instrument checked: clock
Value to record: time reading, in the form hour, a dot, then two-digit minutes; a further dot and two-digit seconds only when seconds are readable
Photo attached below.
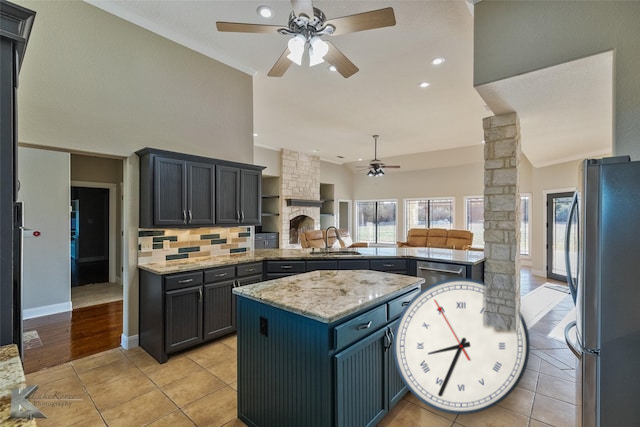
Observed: 8.33.55
